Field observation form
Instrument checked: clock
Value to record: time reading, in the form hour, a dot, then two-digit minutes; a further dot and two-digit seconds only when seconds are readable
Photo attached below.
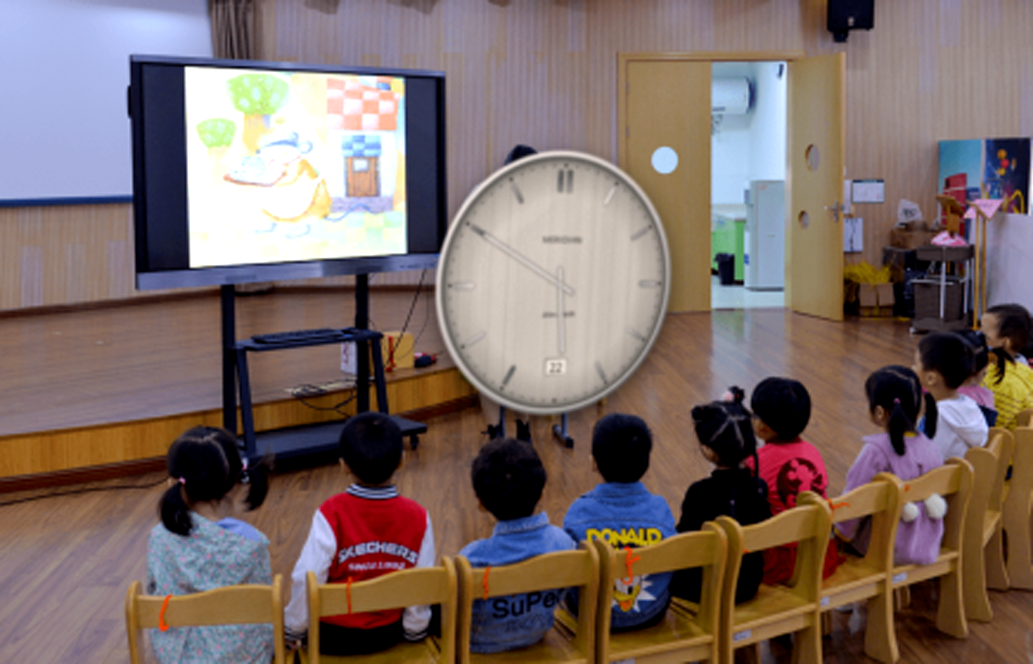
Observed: 5.50
